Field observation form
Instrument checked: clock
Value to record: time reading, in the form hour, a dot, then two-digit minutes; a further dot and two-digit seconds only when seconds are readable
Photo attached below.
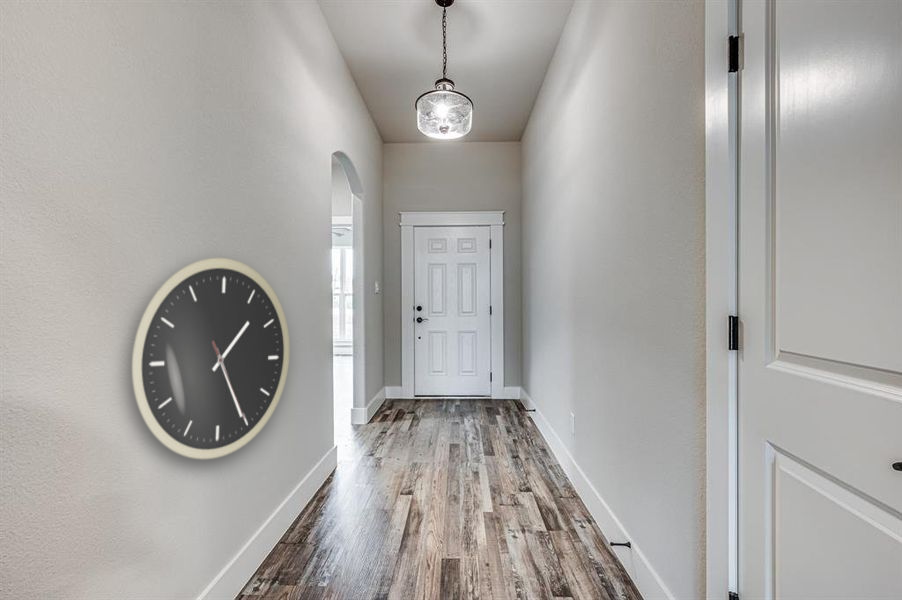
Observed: 1.25.25
